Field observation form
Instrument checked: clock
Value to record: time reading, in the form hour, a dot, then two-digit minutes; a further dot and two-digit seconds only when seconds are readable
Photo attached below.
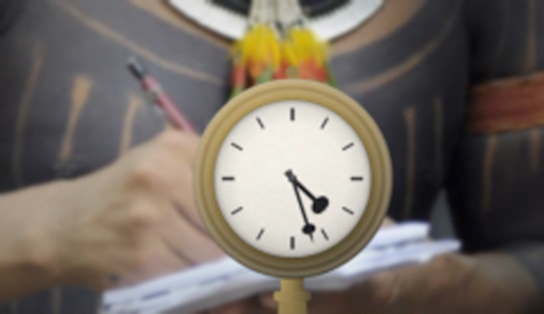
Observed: 4.27
